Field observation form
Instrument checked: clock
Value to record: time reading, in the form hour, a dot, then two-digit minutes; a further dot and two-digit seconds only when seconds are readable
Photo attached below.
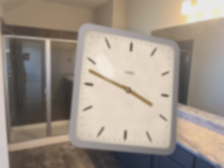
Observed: 3.48
